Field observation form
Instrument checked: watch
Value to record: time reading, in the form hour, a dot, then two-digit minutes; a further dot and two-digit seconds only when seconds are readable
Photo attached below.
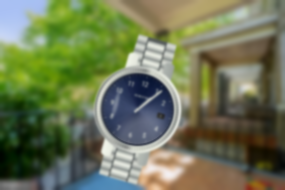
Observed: 1.06
